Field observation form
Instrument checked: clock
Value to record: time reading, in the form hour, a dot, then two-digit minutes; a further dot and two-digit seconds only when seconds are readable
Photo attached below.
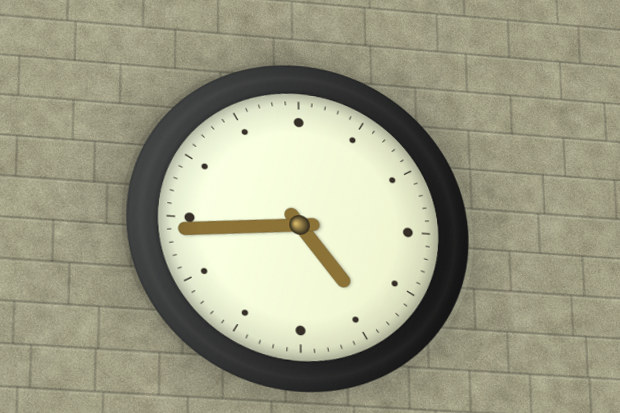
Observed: 4.44
